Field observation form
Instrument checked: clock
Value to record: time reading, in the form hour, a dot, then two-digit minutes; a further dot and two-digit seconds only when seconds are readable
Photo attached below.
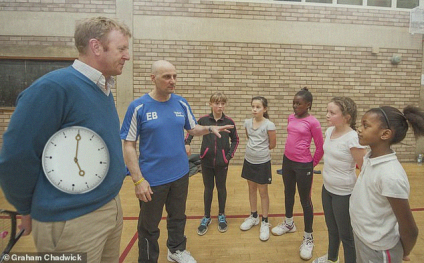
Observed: 5.00
